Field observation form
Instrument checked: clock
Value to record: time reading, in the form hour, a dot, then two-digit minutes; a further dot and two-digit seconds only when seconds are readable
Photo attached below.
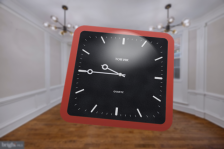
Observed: 9.45
